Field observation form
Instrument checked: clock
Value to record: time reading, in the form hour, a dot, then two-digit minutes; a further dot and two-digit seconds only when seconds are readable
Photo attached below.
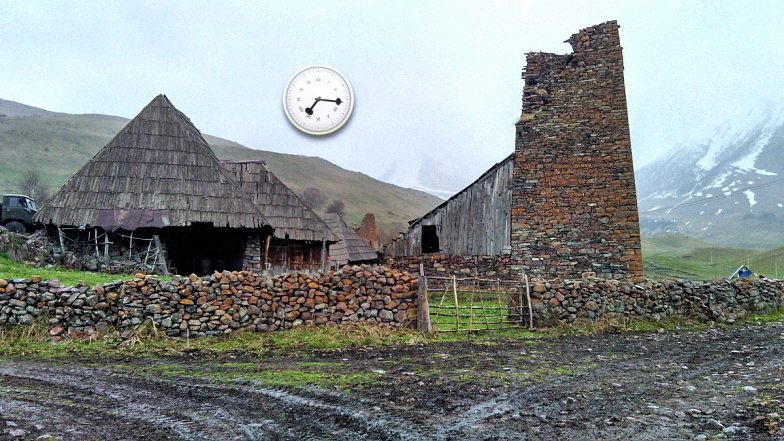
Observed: 7.16
